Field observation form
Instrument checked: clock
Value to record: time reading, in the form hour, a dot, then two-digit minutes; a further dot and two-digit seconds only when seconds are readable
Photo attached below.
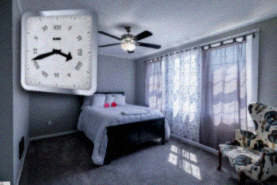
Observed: 3.42
